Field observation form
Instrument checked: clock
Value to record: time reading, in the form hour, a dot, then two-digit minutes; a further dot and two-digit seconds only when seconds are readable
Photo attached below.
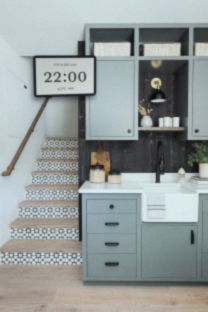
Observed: 22.00
